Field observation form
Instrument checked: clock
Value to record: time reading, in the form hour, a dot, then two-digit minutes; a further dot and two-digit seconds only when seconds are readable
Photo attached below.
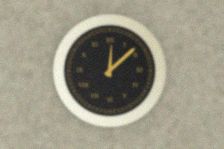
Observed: 12.08
